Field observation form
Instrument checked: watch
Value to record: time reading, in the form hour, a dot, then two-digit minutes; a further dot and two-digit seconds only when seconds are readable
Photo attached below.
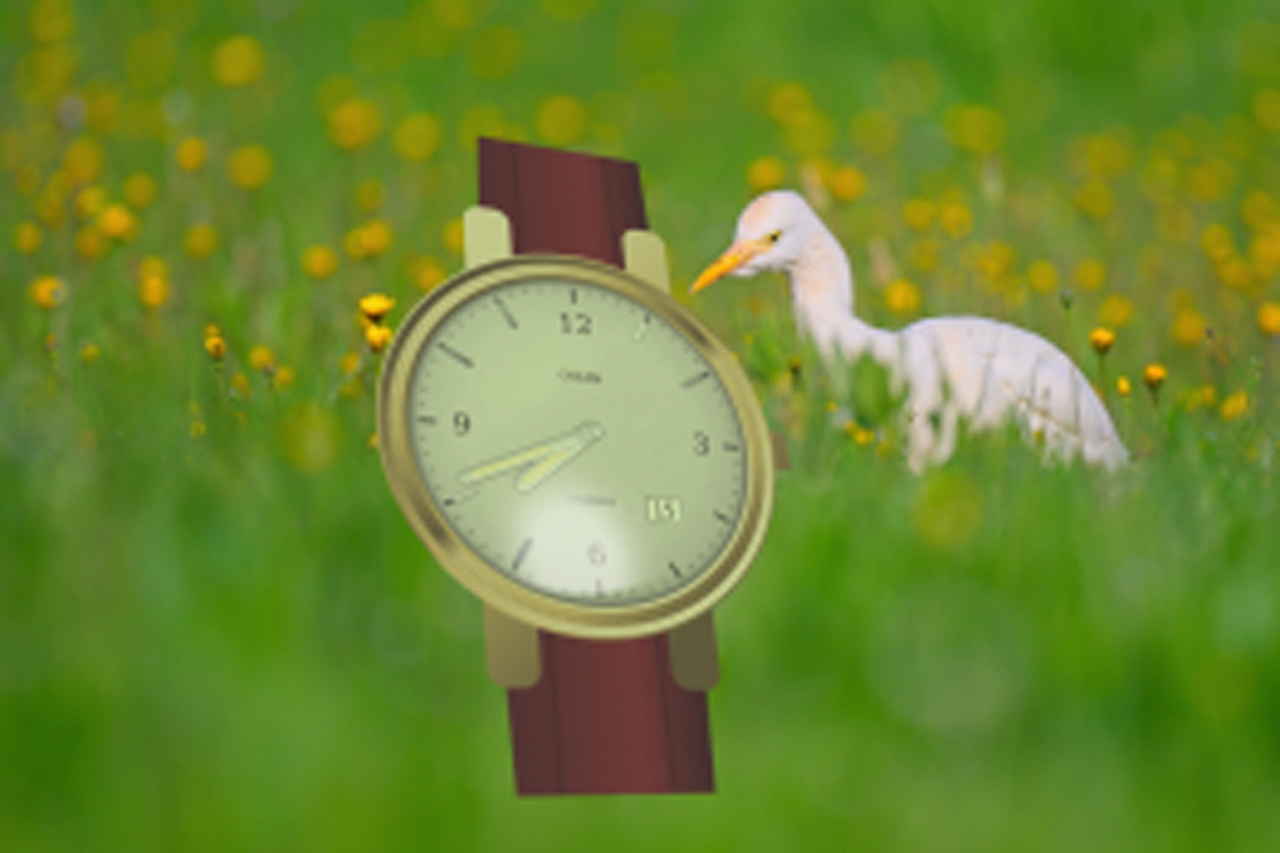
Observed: 7.41
